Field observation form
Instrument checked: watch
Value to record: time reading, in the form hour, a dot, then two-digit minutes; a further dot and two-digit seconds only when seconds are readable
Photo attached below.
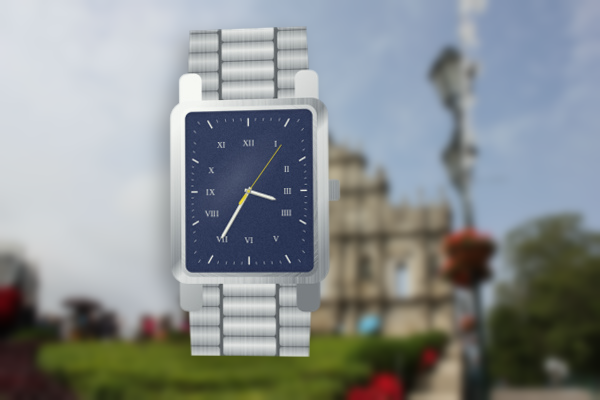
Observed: 3.35.06
